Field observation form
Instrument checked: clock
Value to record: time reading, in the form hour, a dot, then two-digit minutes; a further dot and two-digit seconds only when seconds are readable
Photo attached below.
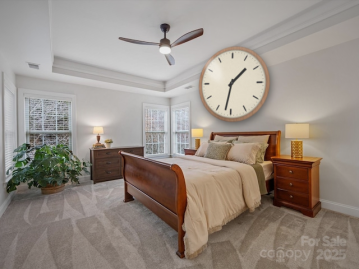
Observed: 1.32
